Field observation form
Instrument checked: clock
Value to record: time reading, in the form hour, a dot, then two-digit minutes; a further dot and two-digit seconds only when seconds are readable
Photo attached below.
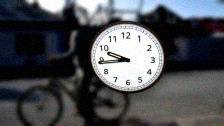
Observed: 9.44
